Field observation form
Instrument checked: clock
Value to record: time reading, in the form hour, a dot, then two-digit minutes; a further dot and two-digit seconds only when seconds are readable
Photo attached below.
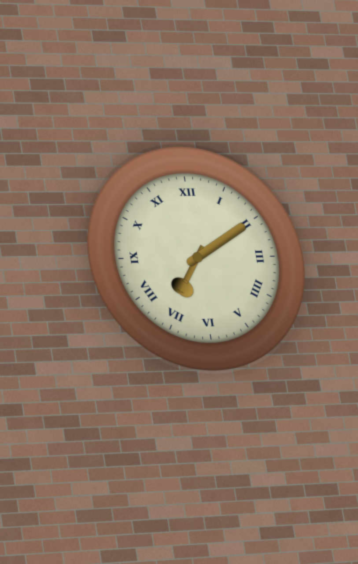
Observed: 7.10
